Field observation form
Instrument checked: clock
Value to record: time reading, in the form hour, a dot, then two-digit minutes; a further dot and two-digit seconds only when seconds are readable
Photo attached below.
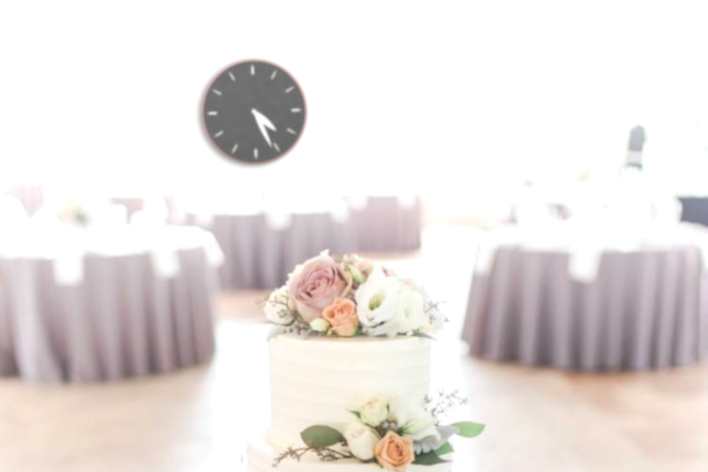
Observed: 4.26
